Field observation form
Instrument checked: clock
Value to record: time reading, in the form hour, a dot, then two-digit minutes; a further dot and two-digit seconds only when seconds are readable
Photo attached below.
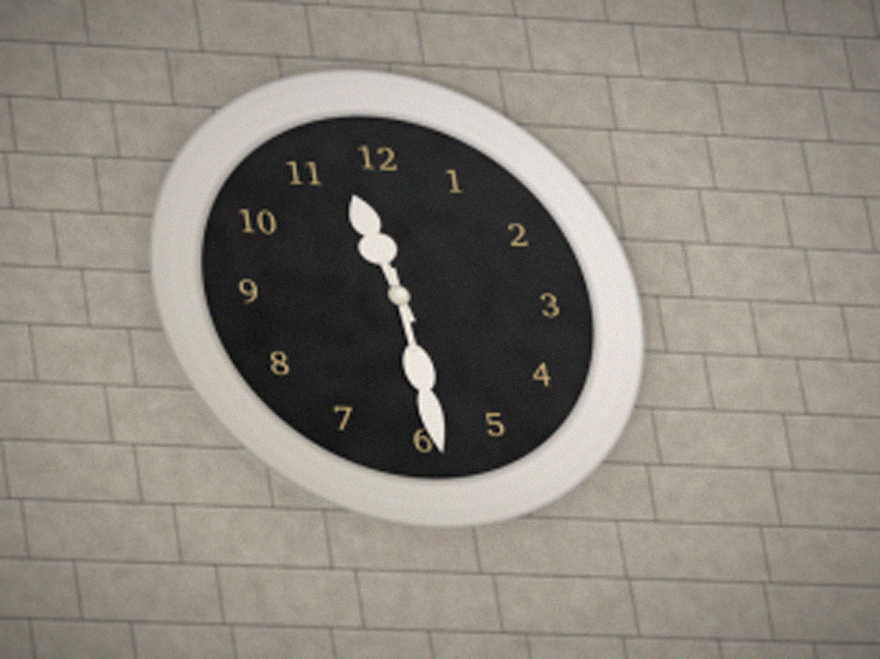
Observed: 11.29
